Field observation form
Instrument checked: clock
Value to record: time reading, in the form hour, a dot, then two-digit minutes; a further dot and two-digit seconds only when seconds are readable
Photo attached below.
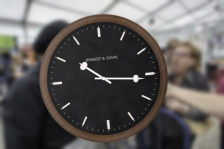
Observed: 10.16
